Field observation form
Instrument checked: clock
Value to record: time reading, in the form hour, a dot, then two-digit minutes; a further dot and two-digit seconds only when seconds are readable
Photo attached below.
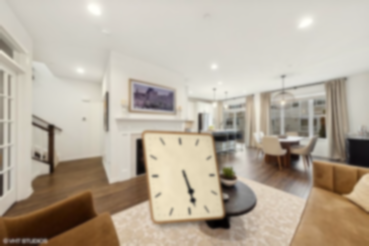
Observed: 5.28
